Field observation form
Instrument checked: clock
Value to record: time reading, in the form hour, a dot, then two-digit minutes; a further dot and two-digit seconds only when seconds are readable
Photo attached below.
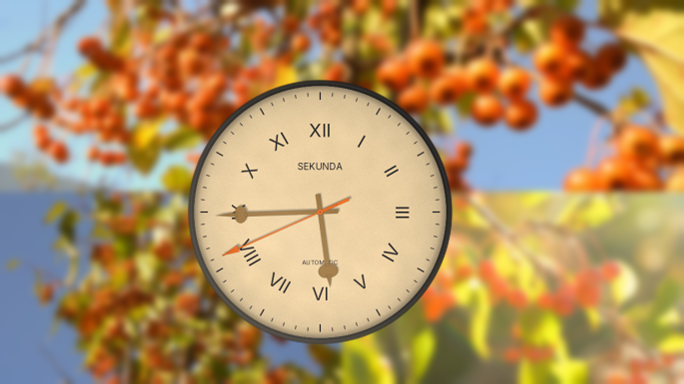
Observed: 5.44.41
